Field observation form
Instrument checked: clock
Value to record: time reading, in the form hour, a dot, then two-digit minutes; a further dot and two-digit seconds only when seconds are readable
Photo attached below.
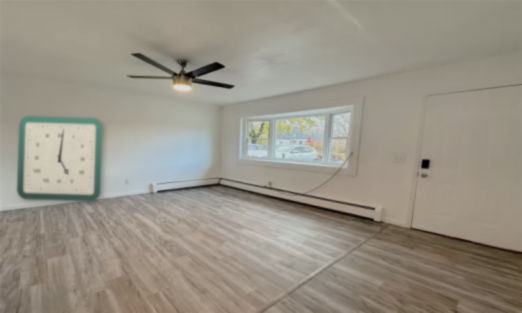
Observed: 5.01
